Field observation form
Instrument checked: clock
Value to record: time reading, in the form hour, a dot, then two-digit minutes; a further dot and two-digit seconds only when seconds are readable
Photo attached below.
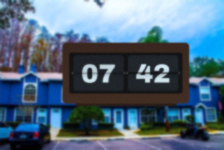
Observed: 7.42
